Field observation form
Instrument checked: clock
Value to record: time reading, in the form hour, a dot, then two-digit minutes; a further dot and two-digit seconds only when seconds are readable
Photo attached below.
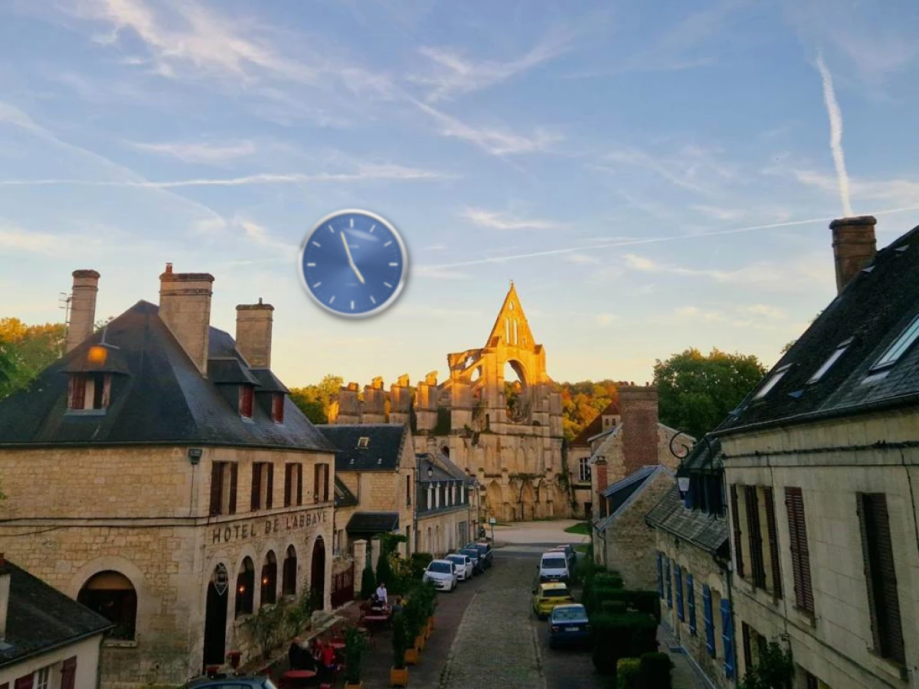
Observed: 4.57
